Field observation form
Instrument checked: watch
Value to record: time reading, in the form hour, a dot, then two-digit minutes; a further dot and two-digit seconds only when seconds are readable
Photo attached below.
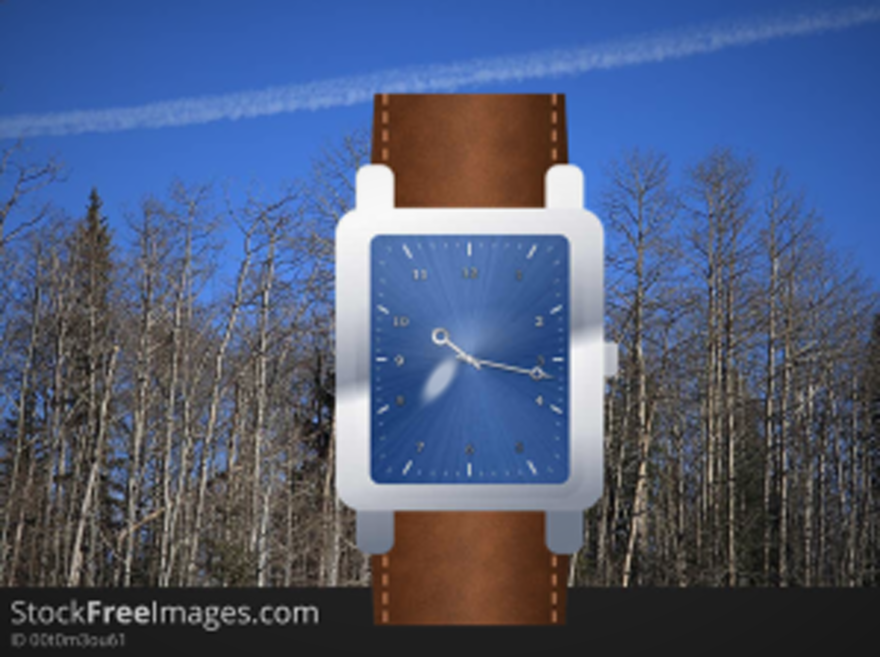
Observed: 10.17
